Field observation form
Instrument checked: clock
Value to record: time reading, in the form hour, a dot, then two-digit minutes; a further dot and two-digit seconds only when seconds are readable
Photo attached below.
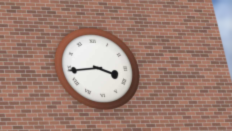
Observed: 3.44
